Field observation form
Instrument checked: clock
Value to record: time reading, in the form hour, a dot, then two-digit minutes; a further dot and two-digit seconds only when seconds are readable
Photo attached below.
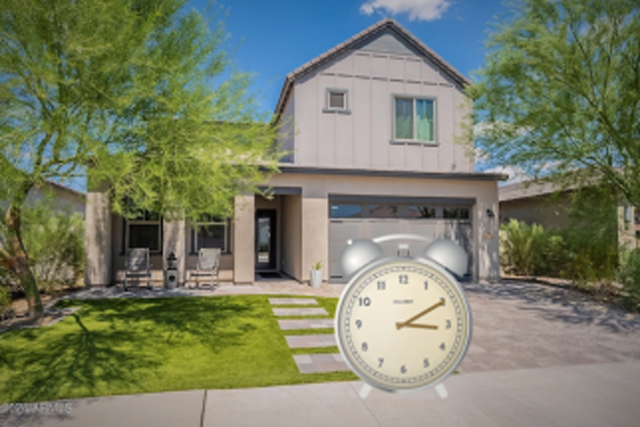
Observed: 3.10
